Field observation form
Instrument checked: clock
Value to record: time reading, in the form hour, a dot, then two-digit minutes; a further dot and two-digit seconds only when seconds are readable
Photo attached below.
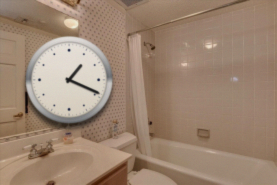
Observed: 1.19
